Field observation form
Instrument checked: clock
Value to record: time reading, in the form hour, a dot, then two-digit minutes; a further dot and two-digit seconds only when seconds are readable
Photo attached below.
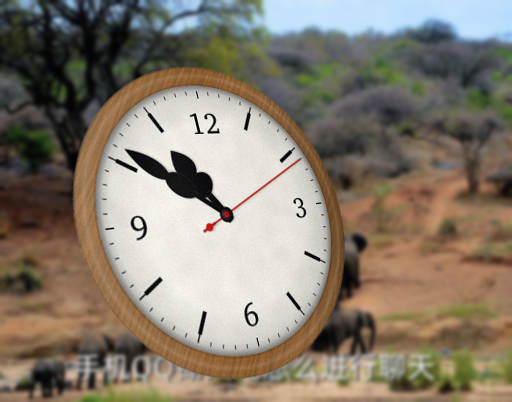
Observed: 10.51.11
